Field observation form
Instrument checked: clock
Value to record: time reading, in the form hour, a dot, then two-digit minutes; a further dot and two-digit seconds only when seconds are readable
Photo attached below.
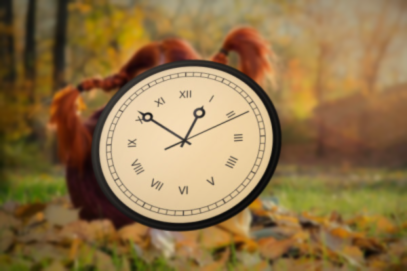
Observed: 12.51.11
